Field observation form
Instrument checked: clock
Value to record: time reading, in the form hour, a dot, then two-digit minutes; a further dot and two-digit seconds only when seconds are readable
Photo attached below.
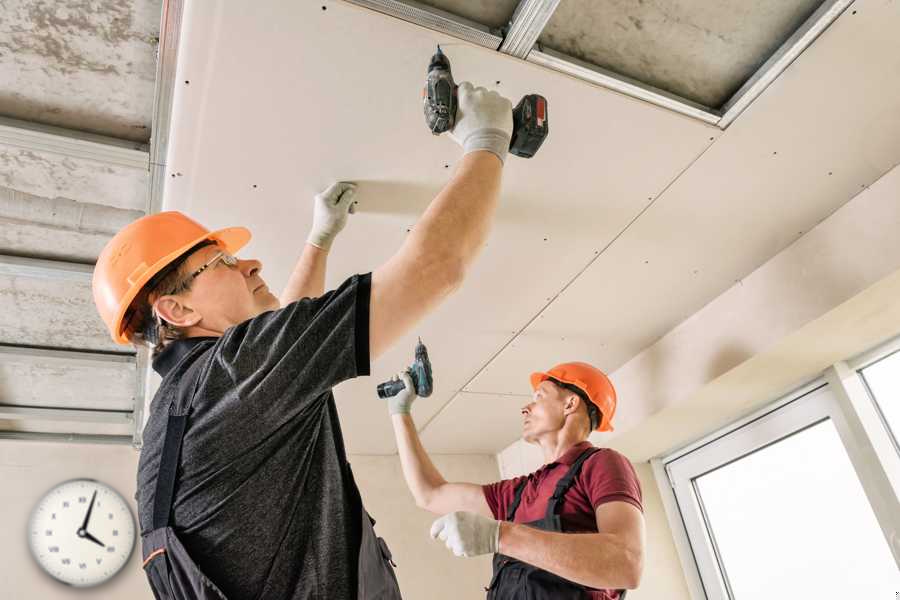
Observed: 4.03
